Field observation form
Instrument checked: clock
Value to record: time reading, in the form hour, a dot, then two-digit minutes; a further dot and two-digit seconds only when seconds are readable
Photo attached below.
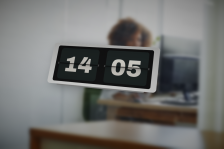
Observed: 14.05
